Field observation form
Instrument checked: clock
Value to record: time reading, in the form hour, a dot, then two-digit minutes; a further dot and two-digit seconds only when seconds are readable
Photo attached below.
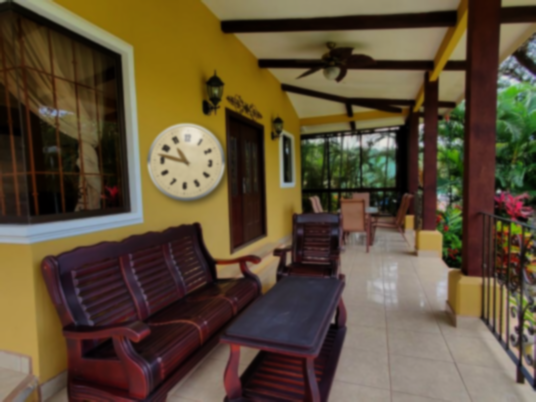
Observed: 10.47
